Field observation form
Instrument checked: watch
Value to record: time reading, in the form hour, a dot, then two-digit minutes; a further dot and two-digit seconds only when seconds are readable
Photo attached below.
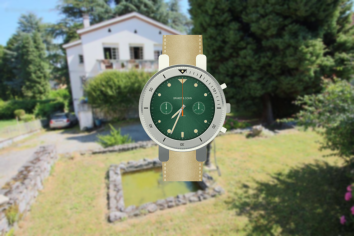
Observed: 7.34
